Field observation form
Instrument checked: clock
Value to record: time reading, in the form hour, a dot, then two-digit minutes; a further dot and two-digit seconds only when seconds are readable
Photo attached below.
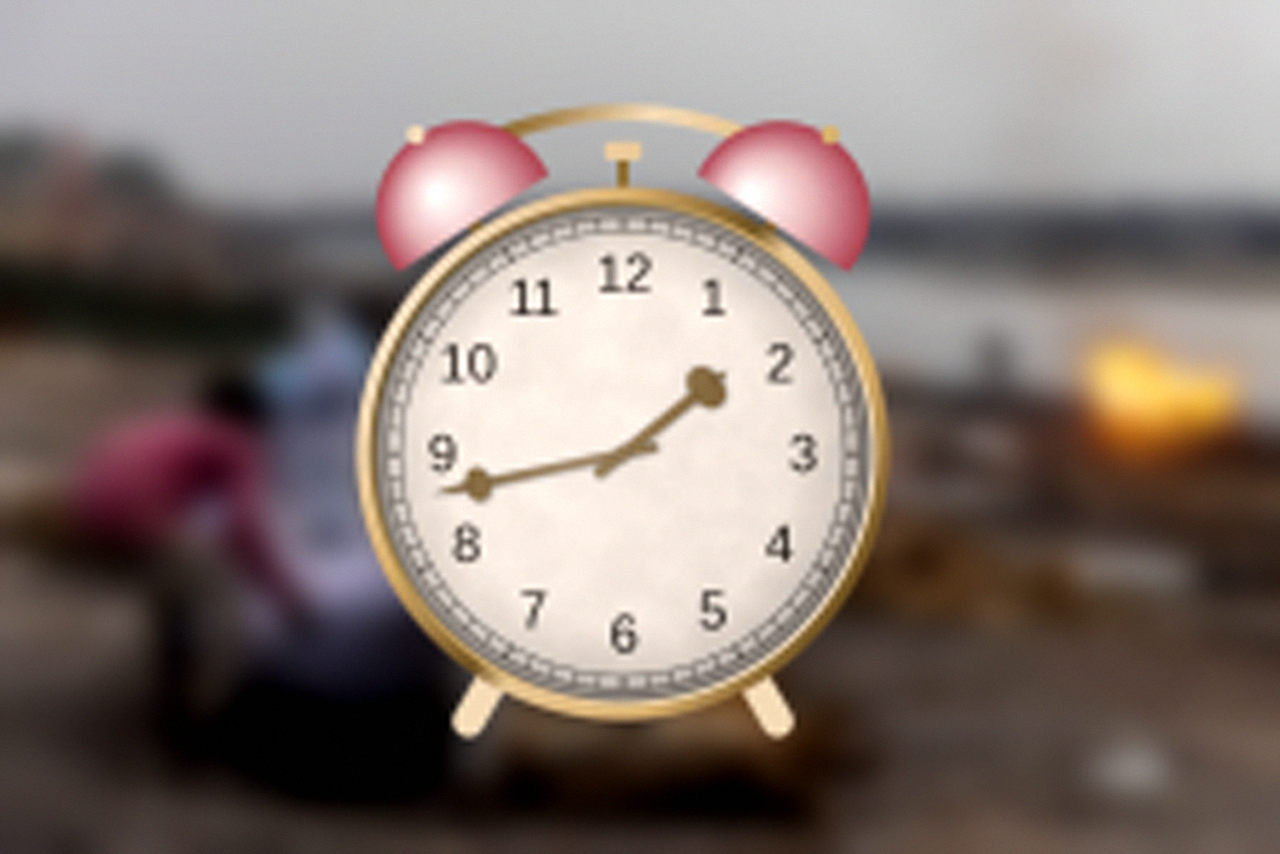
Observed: 1.43
